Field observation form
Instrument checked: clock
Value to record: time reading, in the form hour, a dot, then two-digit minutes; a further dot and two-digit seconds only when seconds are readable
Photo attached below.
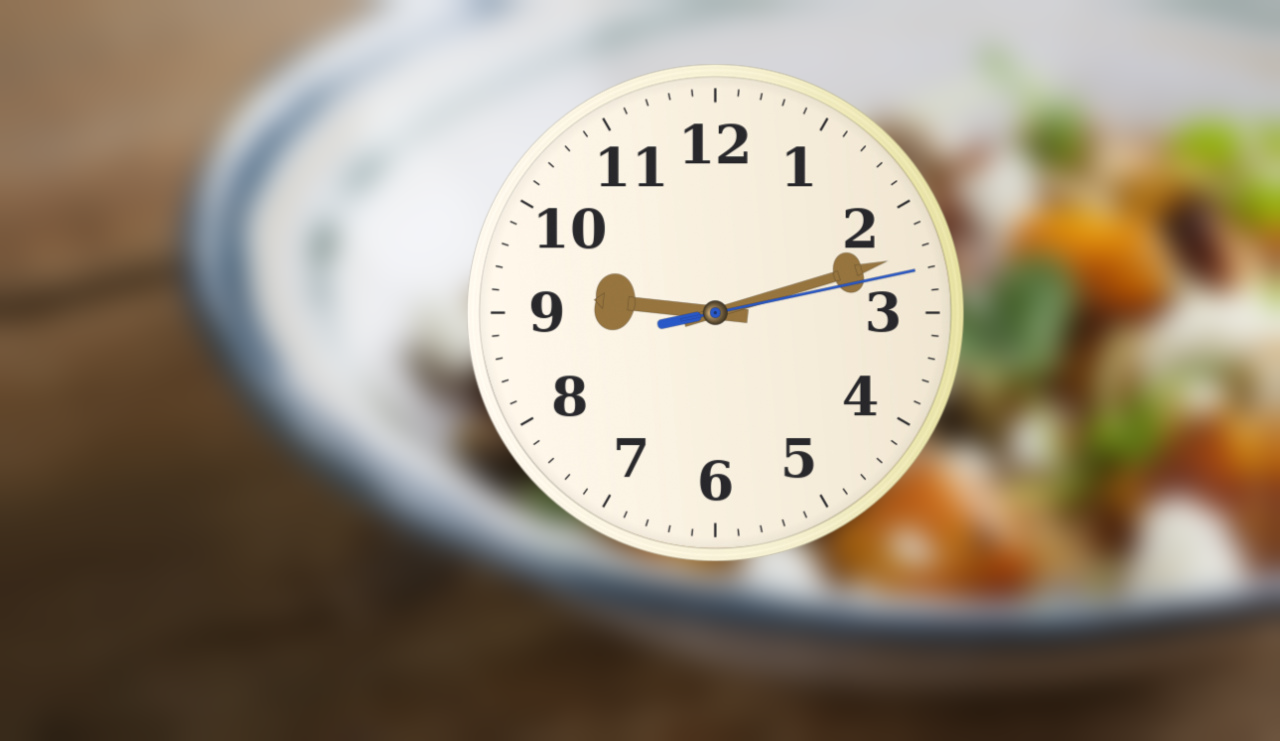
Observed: 9.12.13
